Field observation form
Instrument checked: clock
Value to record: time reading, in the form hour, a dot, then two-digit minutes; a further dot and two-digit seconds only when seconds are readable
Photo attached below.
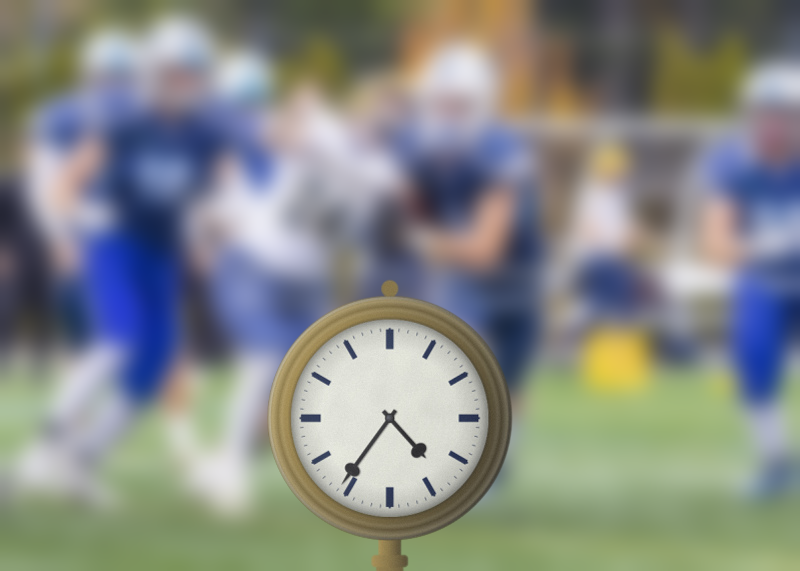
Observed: 4.36
